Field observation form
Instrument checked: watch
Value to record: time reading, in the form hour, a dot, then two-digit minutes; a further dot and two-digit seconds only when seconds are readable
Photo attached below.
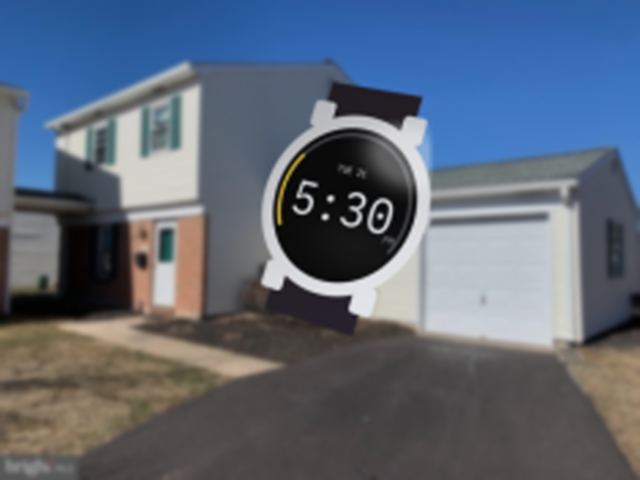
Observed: 5.30
